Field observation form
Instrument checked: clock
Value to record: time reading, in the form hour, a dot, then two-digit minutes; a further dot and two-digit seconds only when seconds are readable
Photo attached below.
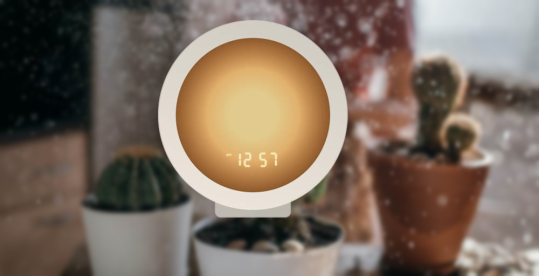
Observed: 12.57
